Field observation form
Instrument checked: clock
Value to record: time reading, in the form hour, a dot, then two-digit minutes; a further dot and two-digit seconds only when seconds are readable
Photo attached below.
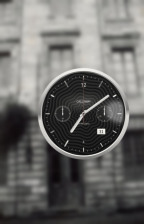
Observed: 7.09
